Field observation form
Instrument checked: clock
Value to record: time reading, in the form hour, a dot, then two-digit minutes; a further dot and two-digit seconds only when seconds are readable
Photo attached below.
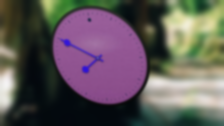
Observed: 7.50
